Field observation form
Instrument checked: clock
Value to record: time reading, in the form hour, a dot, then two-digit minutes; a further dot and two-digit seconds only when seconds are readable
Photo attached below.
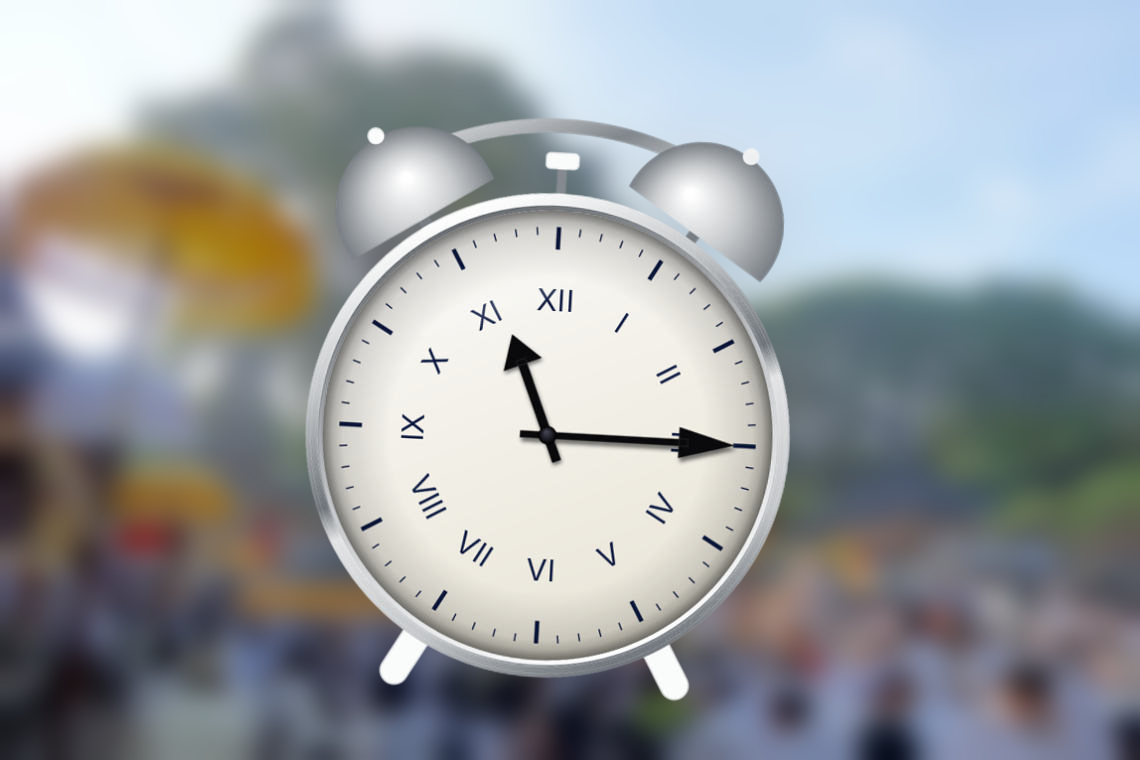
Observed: 11.15
